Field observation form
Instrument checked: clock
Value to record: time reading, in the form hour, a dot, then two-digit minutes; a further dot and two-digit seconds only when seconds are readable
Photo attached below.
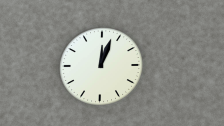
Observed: 12.03
